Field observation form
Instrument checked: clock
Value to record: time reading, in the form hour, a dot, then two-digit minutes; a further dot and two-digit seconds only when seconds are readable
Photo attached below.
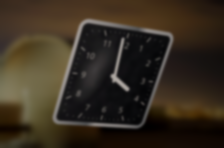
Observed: 3.59
